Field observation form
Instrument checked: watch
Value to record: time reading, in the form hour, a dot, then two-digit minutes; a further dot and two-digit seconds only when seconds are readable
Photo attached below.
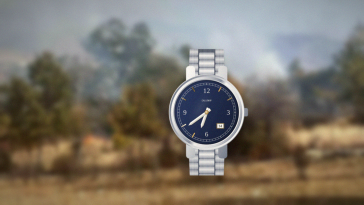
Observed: 6.39
